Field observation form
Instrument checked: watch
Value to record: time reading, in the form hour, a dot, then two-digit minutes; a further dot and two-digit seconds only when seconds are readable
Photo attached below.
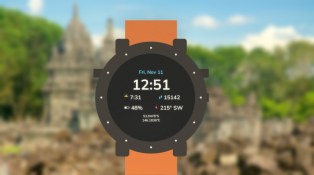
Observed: 12.51
